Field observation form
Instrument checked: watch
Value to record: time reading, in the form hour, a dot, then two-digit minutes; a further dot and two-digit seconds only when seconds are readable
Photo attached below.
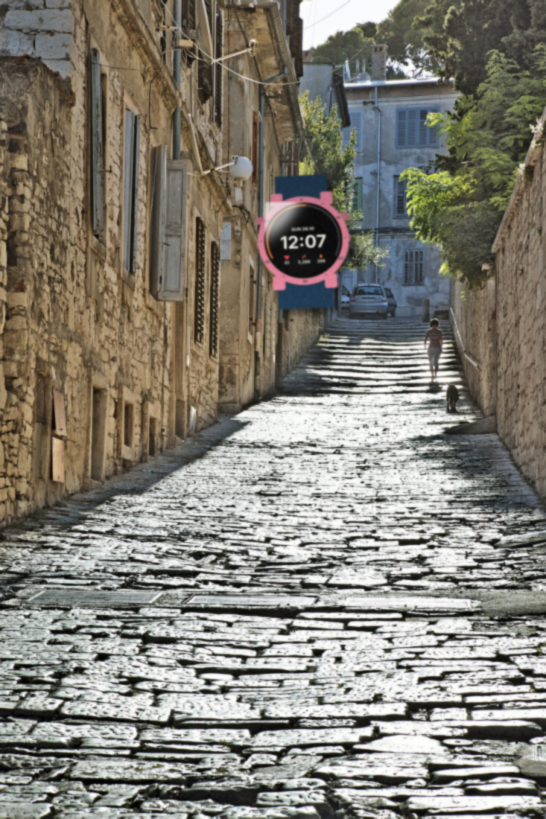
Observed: 12.07
